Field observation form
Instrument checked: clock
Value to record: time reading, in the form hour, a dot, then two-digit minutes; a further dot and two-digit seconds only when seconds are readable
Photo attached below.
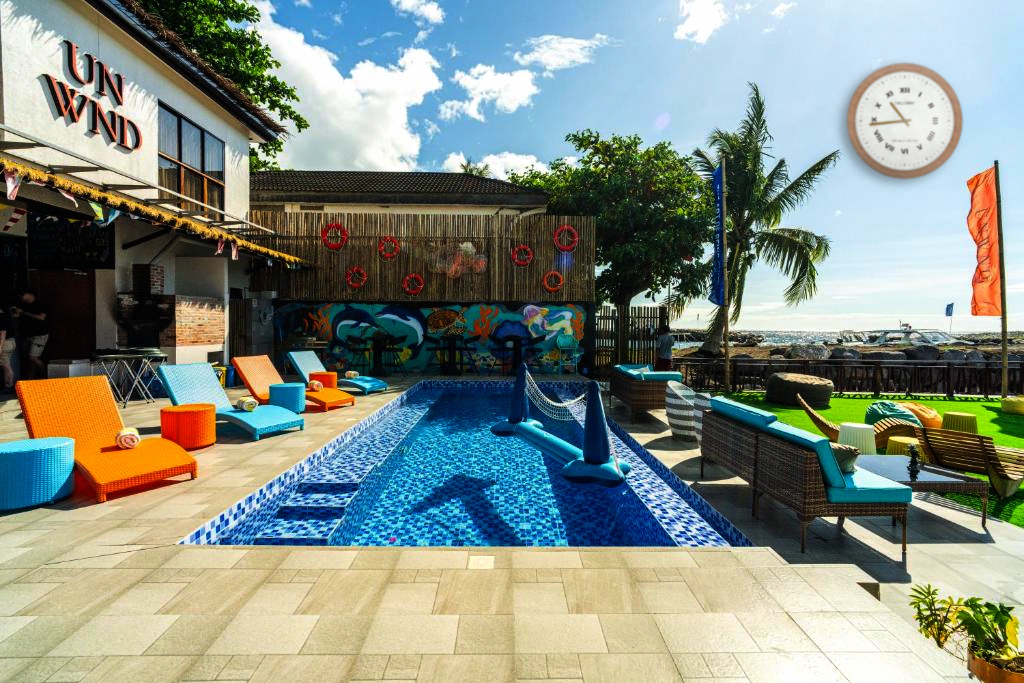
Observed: 10.44
